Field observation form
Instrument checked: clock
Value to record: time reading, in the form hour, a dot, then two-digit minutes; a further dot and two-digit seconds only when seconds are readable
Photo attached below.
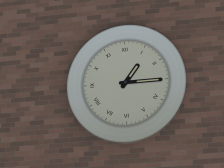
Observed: 1.15
